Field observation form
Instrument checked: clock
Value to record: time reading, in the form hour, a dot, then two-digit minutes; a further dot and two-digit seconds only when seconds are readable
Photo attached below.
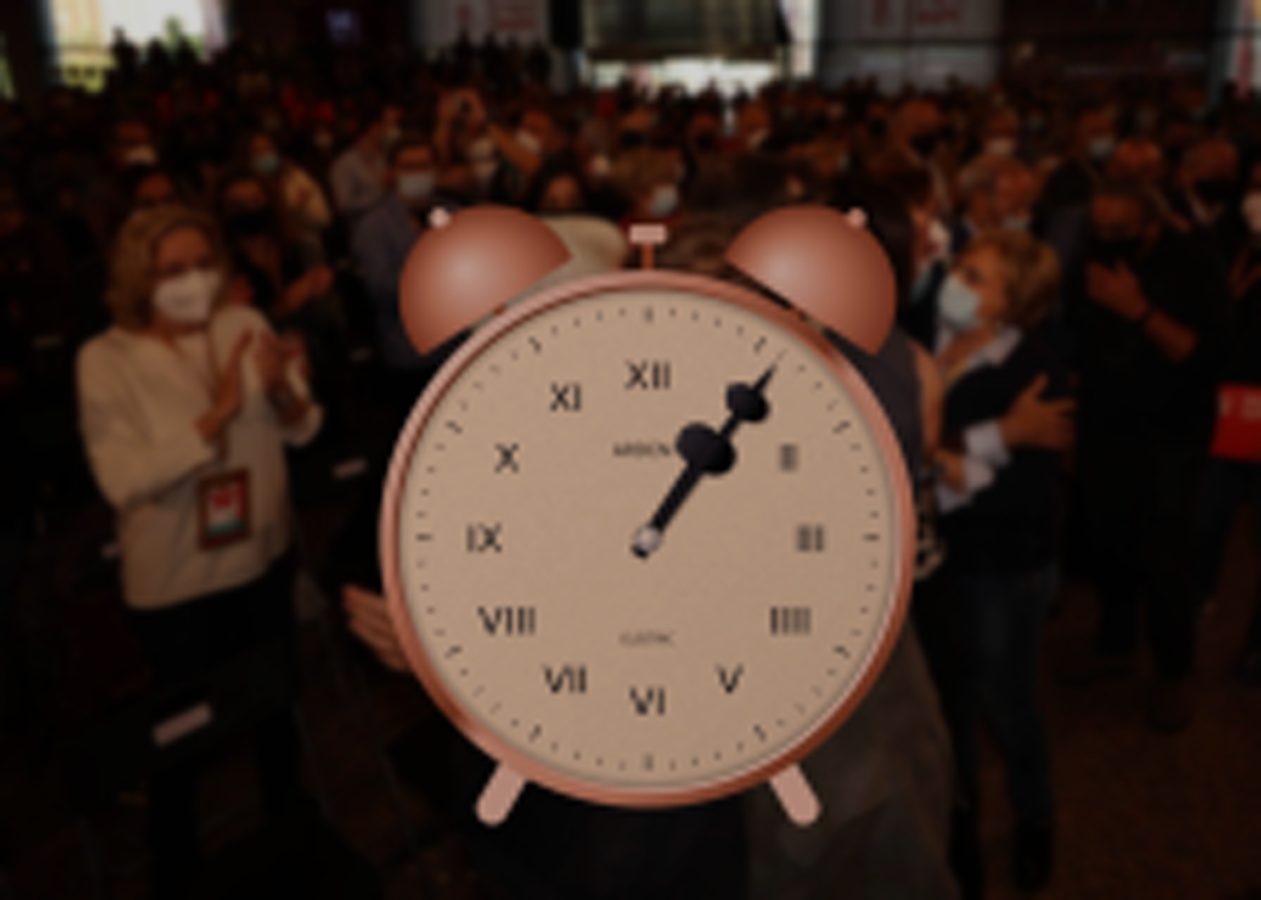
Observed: 1.06
